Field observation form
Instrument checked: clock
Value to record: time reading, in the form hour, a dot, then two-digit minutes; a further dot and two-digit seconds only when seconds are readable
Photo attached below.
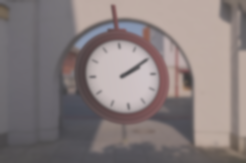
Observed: 2.10
